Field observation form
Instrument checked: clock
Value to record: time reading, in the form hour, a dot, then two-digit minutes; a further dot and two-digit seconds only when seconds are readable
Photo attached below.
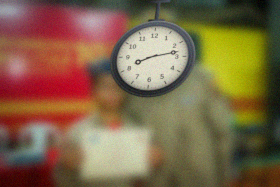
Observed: 8.13
